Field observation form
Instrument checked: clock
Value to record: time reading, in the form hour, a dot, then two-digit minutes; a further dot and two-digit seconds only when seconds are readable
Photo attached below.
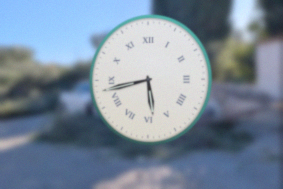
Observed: 5.43
